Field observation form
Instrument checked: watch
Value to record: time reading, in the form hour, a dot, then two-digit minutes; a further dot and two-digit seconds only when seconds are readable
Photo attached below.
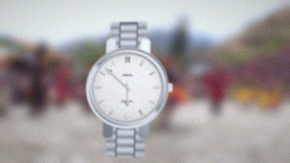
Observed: 5.52
